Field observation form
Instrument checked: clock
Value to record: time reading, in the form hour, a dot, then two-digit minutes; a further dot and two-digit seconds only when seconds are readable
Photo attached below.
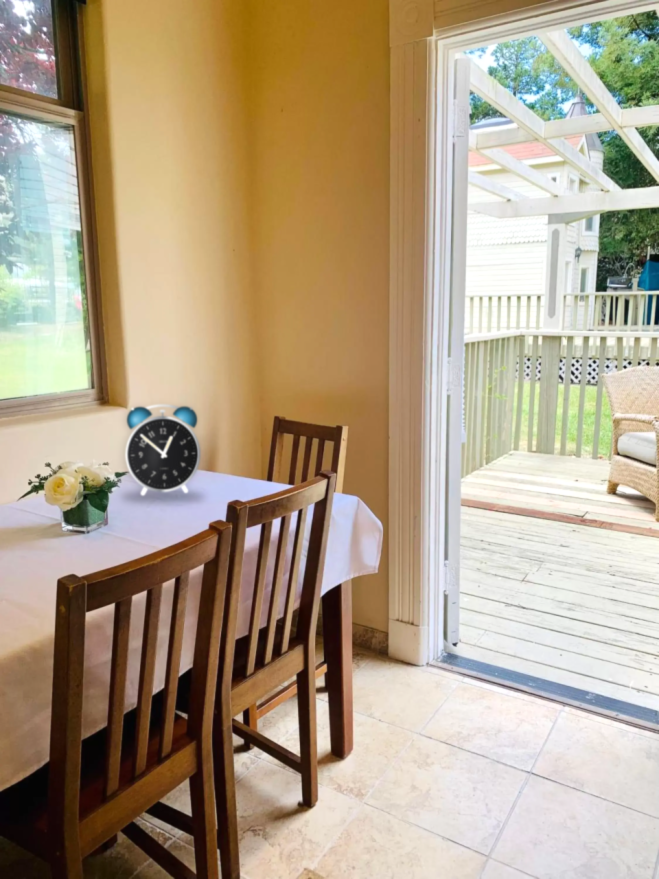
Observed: 12.52
